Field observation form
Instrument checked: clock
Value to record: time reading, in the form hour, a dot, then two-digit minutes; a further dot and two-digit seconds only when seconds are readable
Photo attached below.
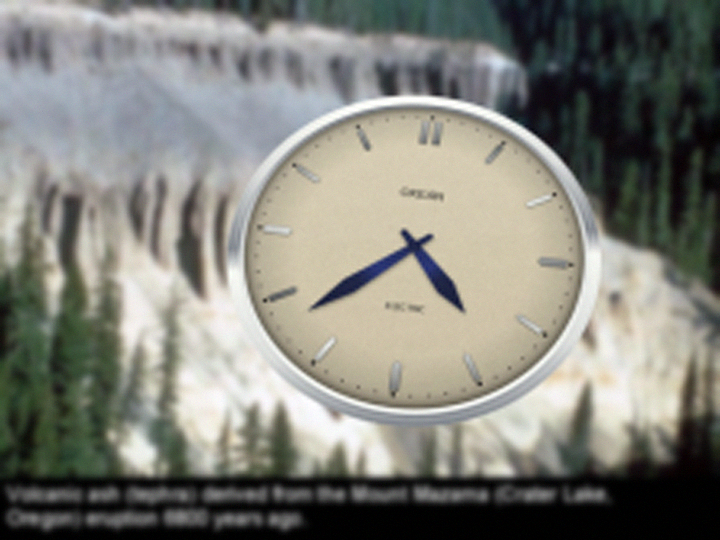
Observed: 4.38
